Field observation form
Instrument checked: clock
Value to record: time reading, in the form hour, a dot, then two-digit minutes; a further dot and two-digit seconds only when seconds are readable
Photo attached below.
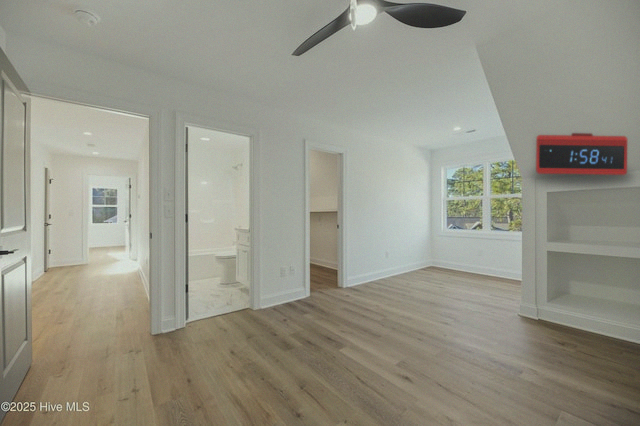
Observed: 1.58
